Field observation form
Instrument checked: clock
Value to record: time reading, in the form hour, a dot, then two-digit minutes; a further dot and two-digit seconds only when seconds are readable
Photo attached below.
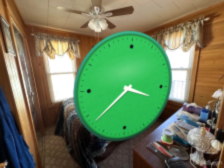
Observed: 3.38
